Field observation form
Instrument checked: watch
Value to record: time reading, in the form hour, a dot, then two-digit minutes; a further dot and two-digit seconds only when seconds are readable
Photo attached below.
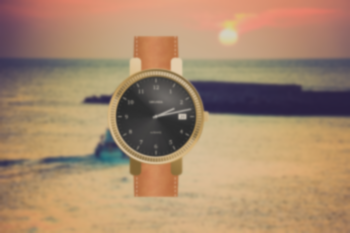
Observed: 2.13
